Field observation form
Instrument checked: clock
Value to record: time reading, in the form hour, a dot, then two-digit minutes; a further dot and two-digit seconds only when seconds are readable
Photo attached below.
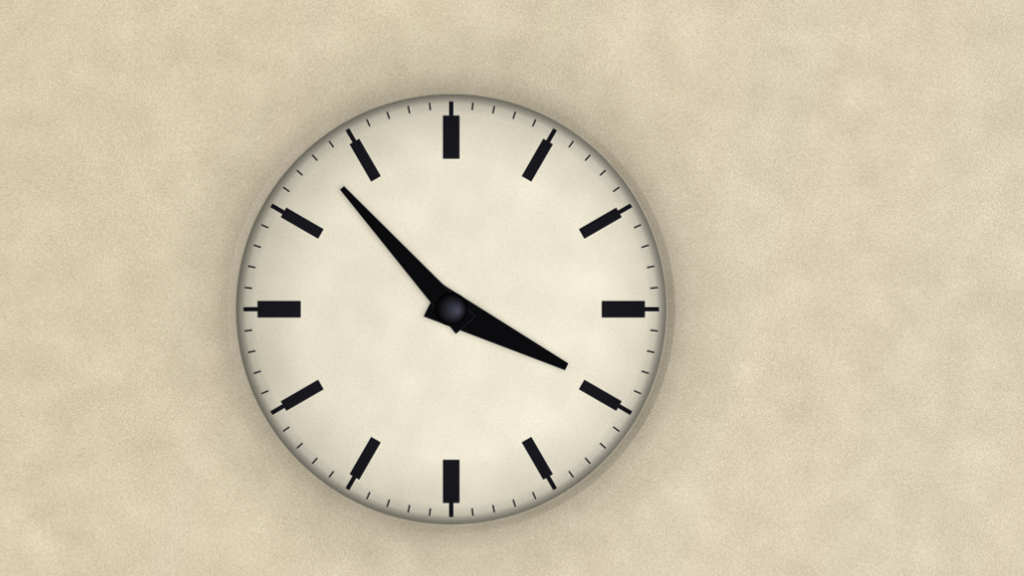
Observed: 3.53
